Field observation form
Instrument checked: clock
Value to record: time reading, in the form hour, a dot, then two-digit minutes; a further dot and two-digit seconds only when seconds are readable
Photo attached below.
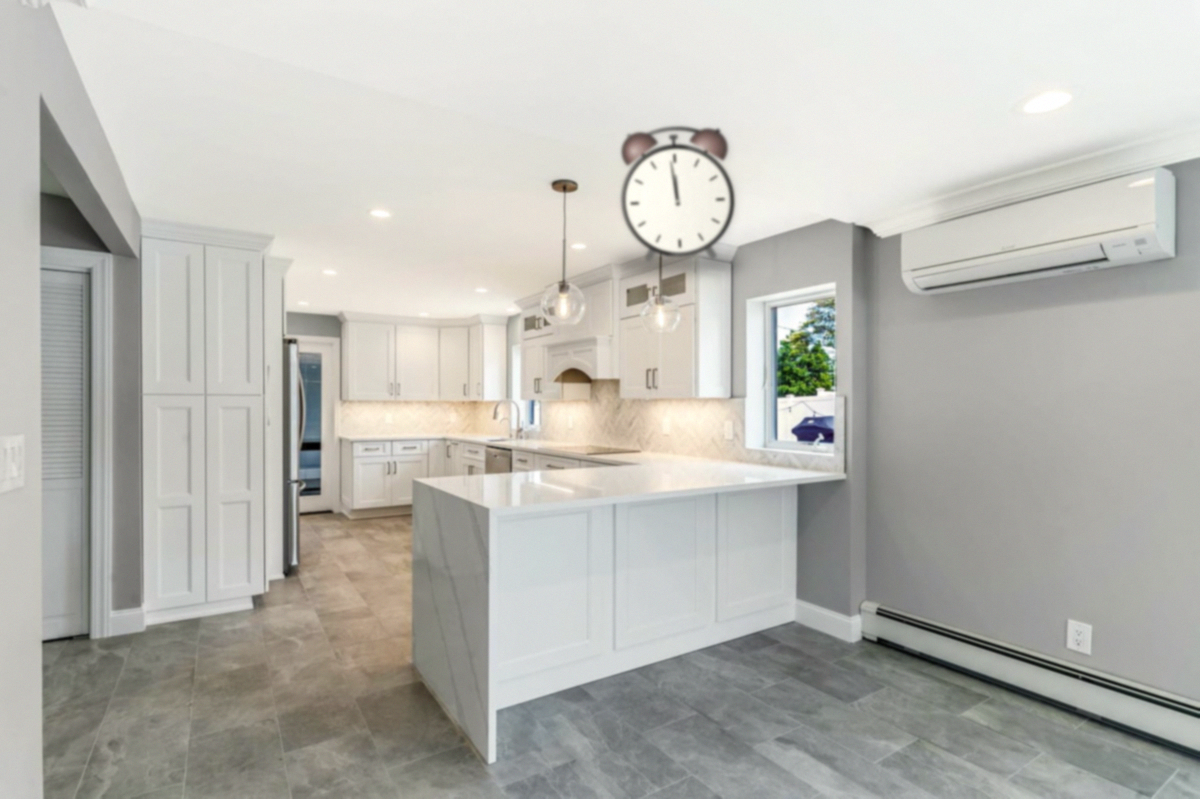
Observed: 11.59
